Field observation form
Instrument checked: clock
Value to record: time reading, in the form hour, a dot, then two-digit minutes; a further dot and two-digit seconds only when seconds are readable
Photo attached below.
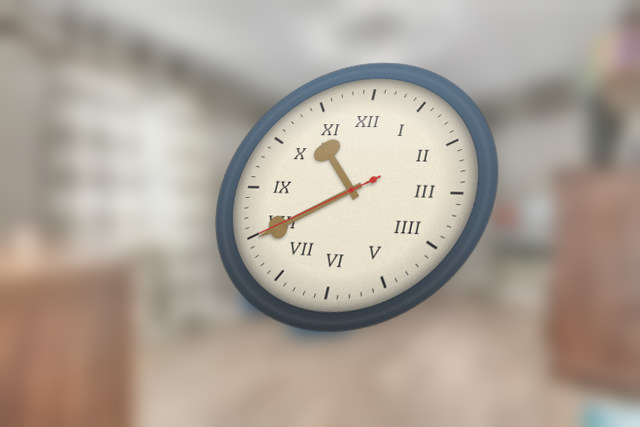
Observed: 10.39.40
